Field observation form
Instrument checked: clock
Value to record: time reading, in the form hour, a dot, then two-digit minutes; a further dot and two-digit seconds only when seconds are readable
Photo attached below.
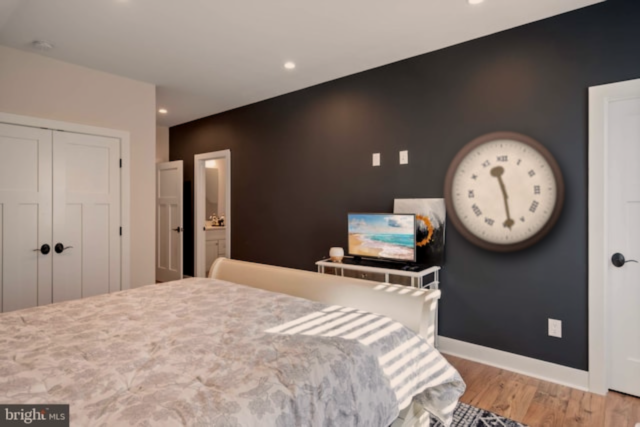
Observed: 11.29
